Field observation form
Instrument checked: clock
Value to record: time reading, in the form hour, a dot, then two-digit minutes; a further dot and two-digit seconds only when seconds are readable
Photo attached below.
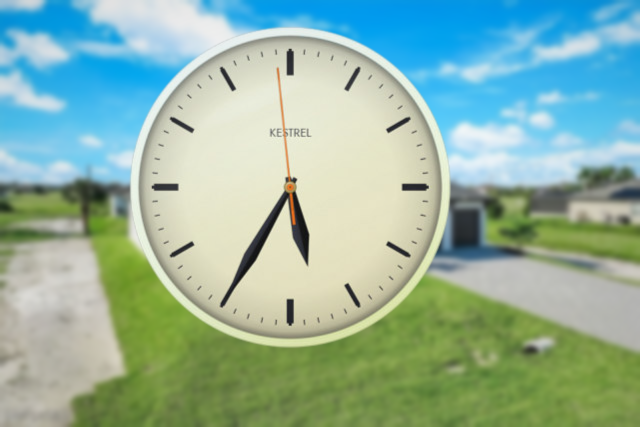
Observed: 5.34.59
